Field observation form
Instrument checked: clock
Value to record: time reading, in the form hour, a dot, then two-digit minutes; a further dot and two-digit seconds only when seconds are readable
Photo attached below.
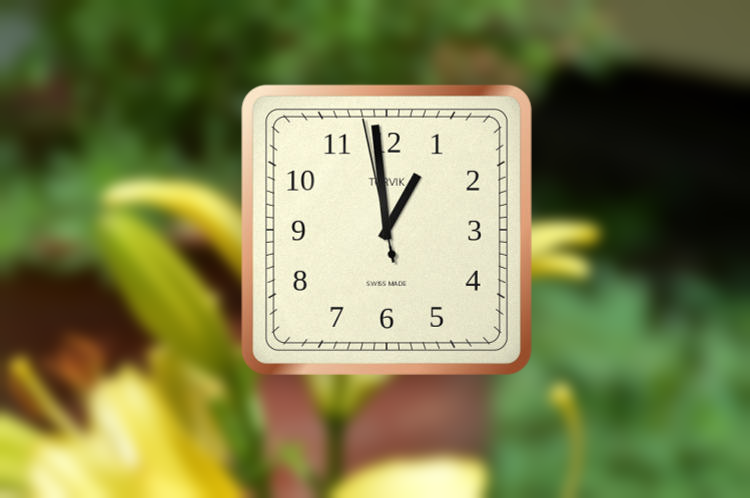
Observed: 12.58.58
